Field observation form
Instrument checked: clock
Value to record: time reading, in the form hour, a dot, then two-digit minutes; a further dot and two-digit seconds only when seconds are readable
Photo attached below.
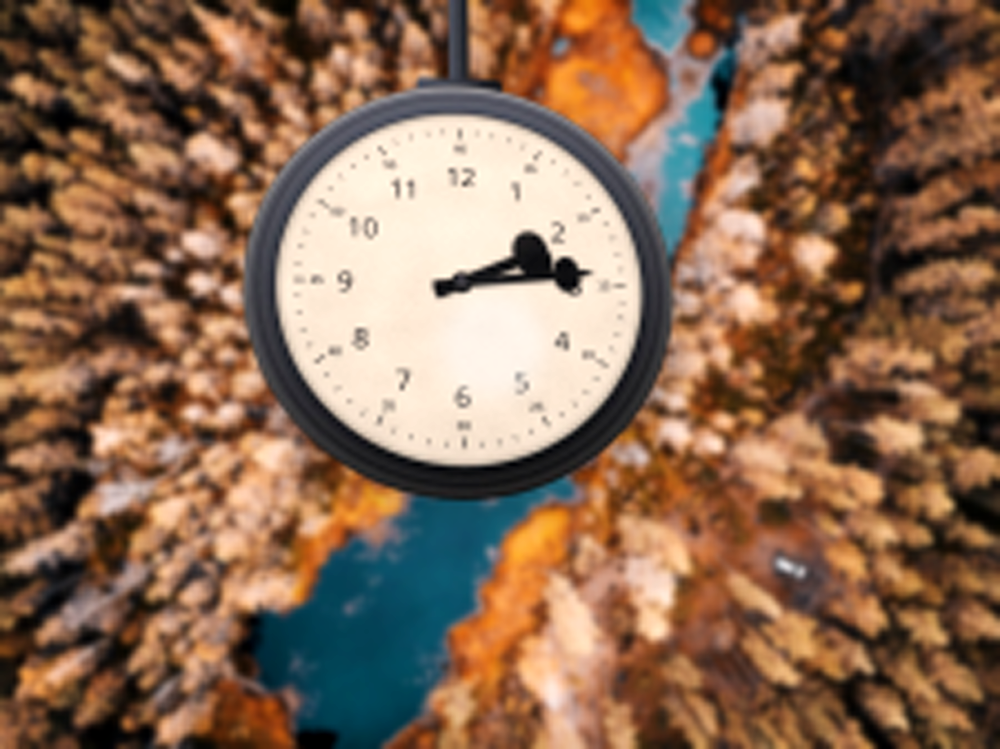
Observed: 2.14
